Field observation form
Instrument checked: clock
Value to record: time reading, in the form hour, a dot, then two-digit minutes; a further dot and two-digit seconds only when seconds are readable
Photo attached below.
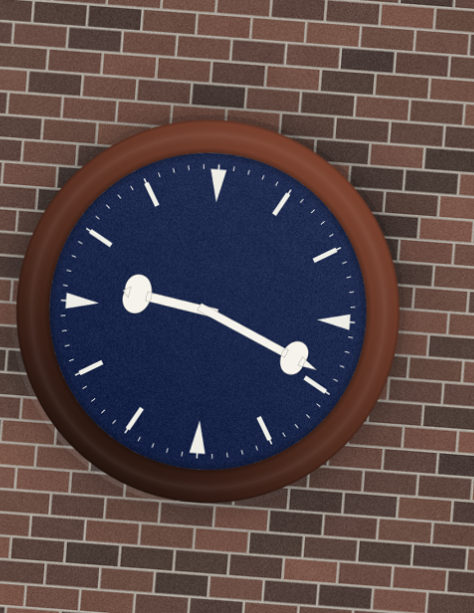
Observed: 9.19
